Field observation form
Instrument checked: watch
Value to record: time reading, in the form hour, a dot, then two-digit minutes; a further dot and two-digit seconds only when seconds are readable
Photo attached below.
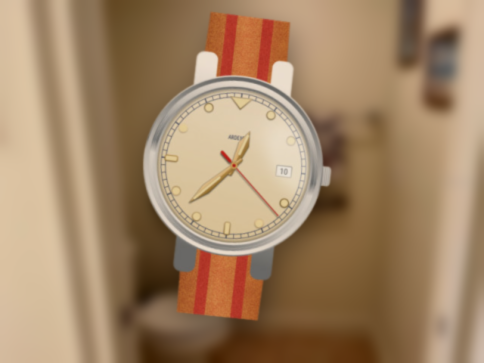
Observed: 12.37.22
